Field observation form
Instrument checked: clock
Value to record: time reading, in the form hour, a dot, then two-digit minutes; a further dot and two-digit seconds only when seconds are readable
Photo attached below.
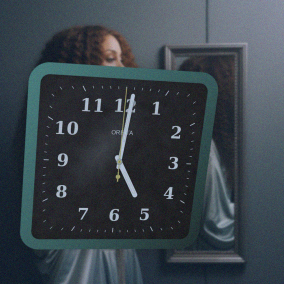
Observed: 5.01.00
